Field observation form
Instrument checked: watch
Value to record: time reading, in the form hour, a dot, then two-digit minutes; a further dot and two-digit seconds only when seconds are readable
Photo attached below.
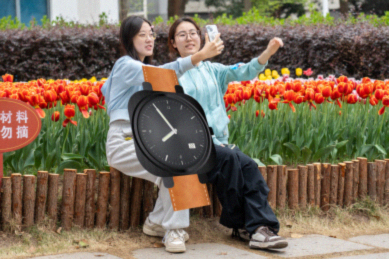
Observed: 7.55
